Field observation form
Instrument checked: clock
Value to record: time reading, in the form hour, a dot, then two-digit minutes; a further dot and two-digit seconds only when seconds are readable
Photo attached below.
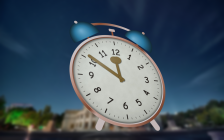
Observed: 11.51
